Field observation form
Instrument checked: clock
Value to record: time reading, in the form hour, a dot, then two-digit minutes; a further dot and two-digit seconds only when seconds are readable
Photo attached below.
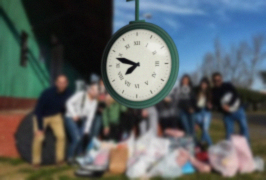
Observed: 7.48
